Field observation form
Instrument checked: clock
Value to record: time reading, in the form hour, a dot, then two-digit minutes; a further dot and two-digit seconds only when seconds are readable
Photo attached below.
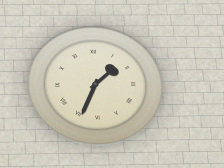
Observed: 1.34
